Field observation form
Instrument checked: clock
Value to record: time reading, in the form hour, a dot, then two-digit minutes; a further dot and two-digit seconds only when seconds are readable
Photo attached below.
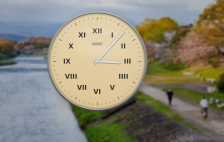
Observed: 3.07
